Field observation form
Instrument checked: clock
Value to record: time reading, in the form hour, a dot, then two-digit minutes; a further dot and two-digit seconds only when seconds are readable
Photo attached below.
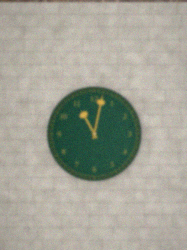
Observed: 11.02
